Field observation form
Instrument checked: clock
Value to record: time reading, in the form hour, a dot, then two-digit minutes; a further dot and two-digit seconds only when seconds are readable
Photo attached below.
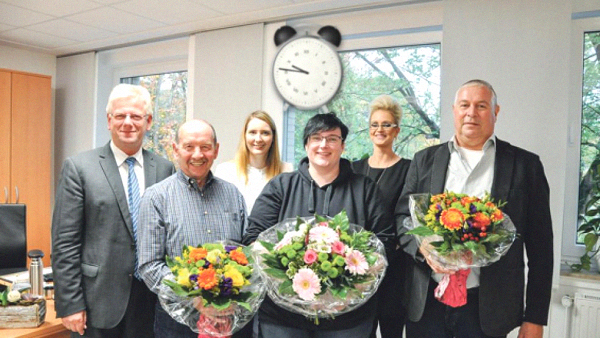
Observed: 9.46
